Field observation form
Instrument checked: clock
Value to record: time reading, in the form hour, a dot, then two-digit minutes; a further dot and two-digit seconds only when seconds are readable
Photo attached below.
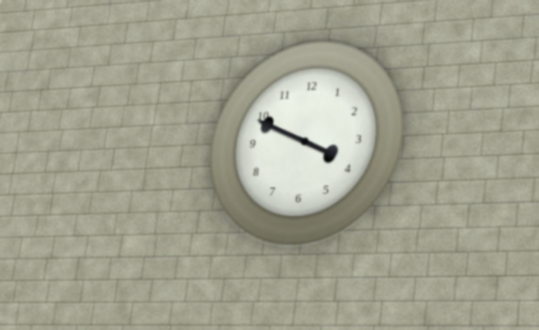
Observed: 3.49
